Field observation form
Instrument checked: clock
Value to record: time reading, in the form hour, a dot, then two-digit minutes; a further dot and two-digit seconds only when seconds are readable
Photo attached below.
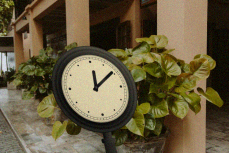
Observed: 12.09
